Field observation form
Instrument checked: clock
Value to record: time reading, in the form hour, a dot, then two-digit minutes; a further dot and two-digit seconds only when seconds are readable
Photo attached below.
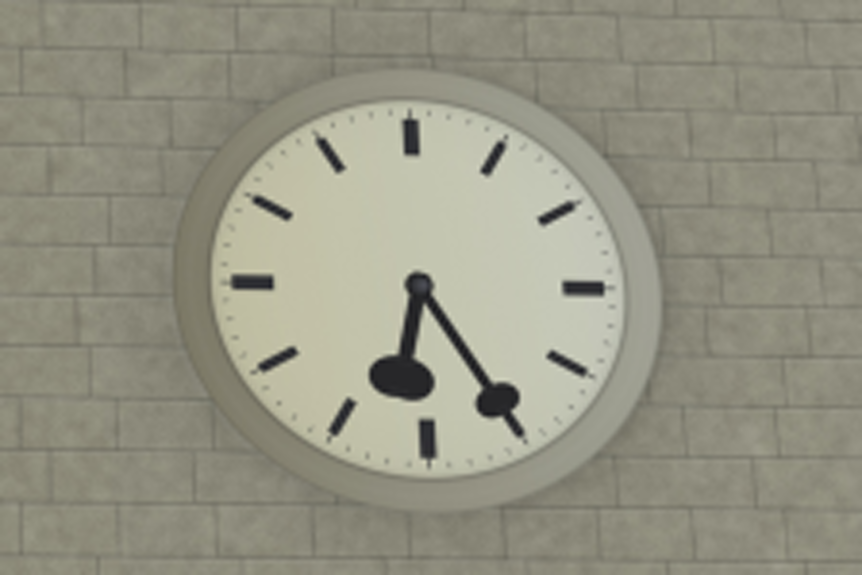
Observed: 6.25
